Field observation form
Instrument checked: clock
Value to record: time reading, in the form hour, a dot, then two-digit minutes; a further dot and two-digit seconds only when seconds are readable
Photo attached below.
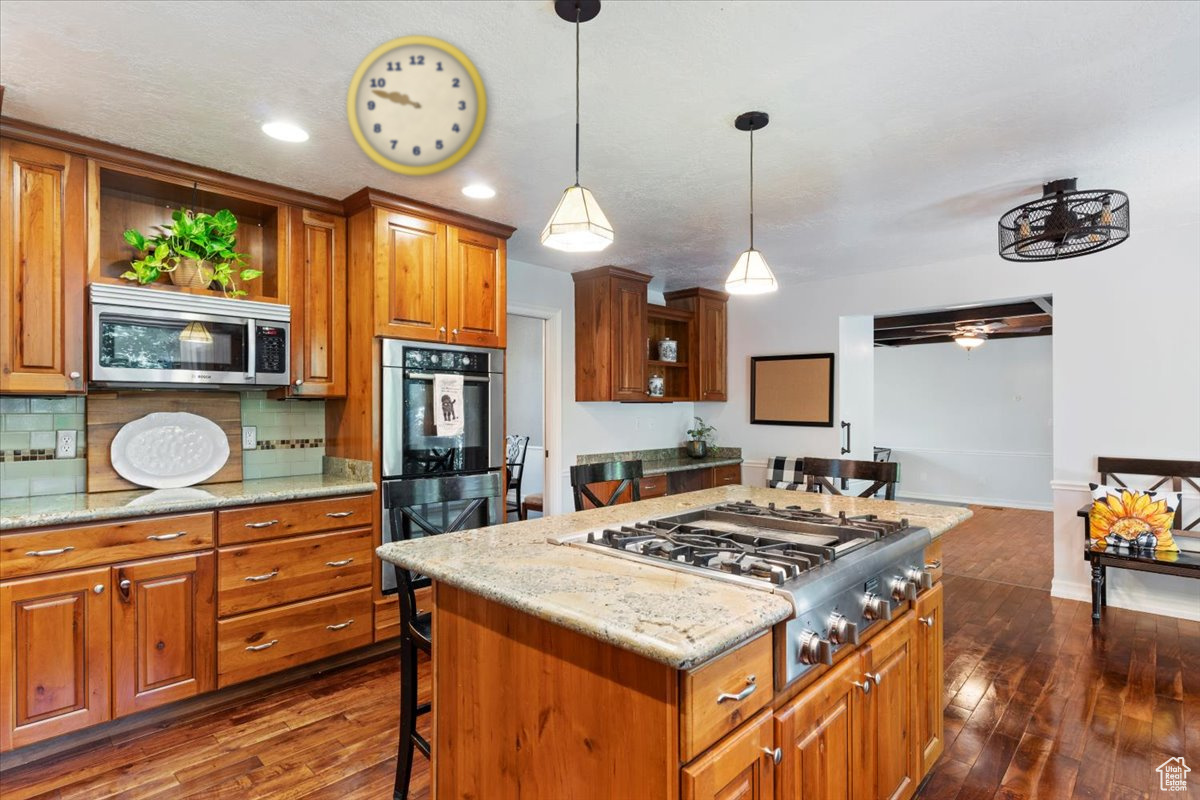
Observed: 9.48
